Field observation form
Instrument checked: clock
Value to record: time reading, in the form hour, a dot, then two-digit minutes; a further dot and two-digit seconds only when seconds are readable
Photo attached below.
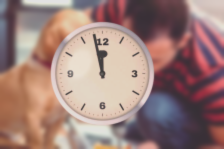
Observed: 11.58
